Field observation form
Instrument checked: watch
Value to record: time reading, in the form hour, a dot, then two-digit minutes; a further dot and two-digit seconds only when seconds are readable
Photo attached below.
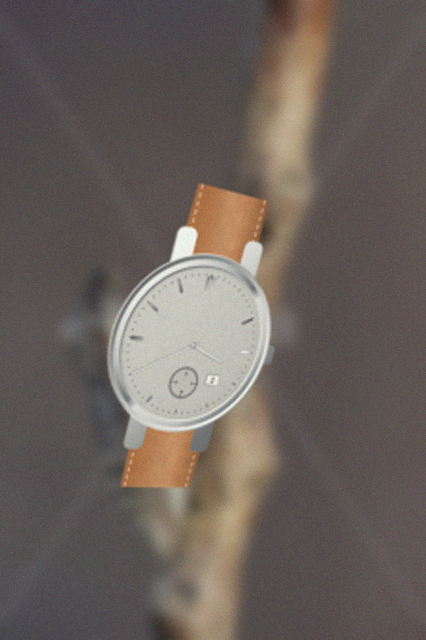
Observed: 3.40
